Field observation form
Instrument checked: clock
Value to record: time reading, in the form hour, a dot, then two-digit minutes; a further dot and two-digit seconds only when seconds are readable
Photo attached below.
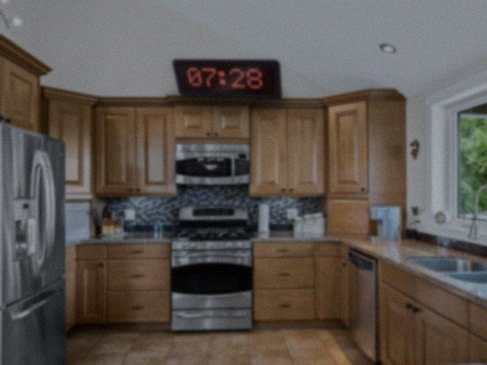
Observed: 7.28
